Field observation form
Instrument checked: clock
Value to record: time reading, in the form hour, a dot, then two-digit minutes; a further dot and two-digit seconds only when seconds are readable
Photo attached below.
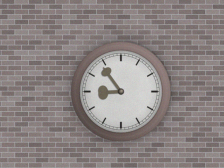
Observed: 8.54
